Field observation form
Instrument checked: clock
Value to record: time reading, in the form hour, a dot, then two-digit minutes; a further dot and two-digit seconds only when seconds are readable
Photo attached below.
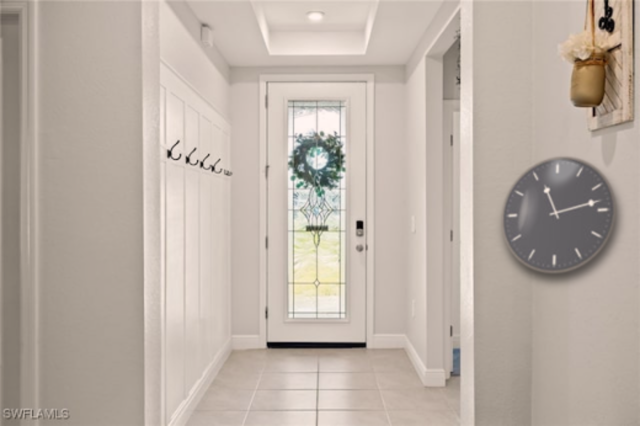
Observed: 11.13
